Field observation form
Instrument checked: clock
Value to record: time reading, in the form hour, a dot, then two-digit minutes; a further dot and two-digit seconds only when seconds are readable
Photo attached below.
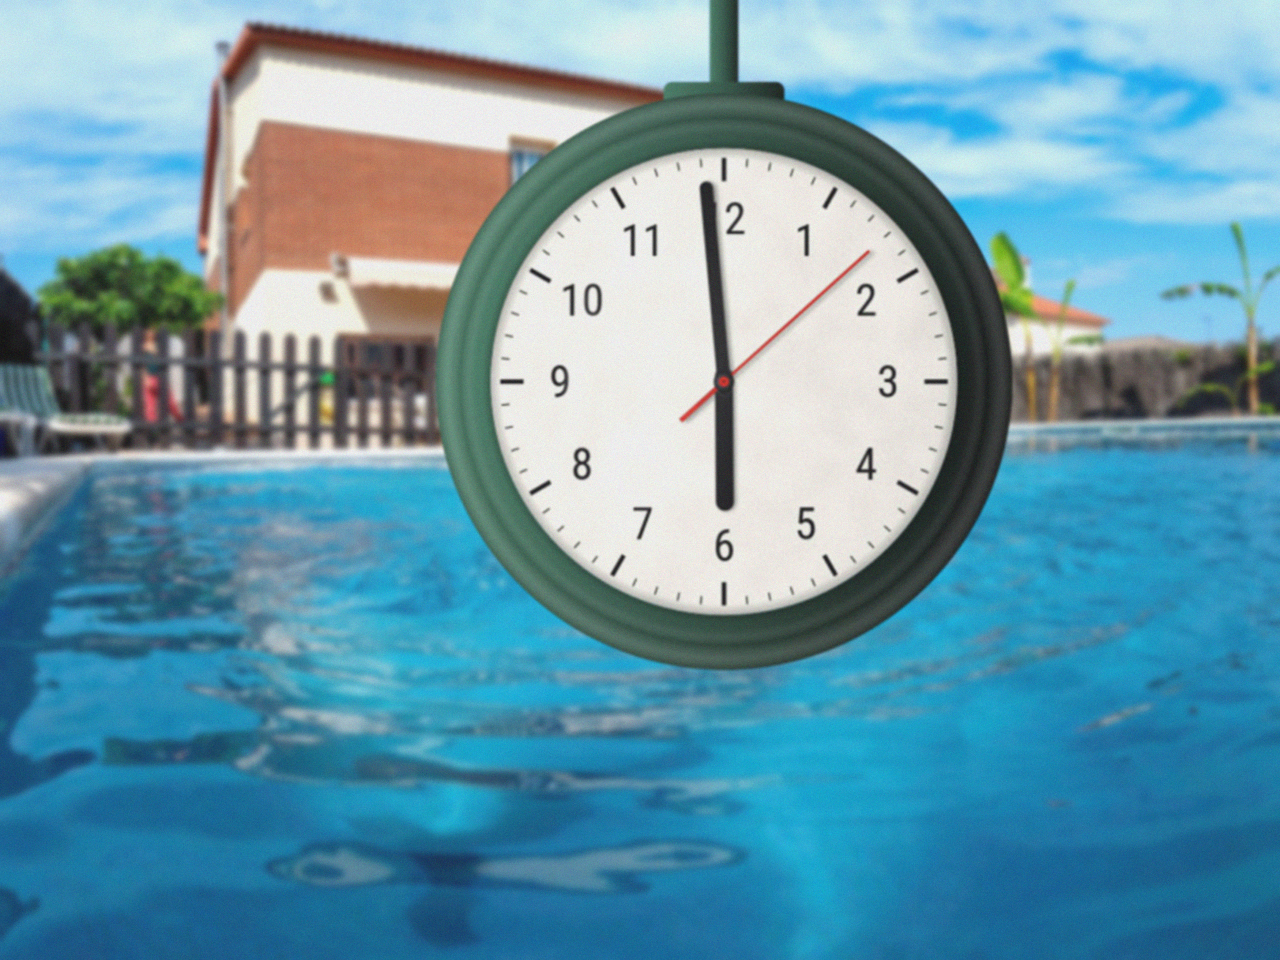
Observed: 5.59.08
